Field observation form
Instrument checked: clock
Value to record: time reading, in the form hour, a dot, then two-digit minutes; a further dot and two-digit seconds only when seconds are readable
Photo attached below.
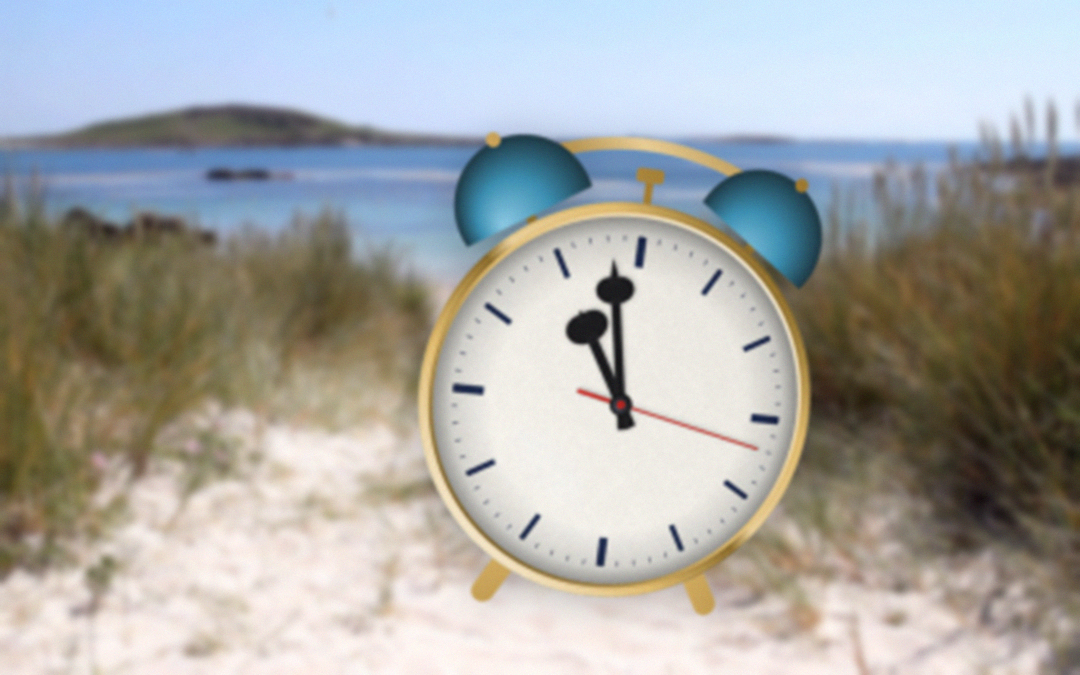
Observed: 10.58.17
